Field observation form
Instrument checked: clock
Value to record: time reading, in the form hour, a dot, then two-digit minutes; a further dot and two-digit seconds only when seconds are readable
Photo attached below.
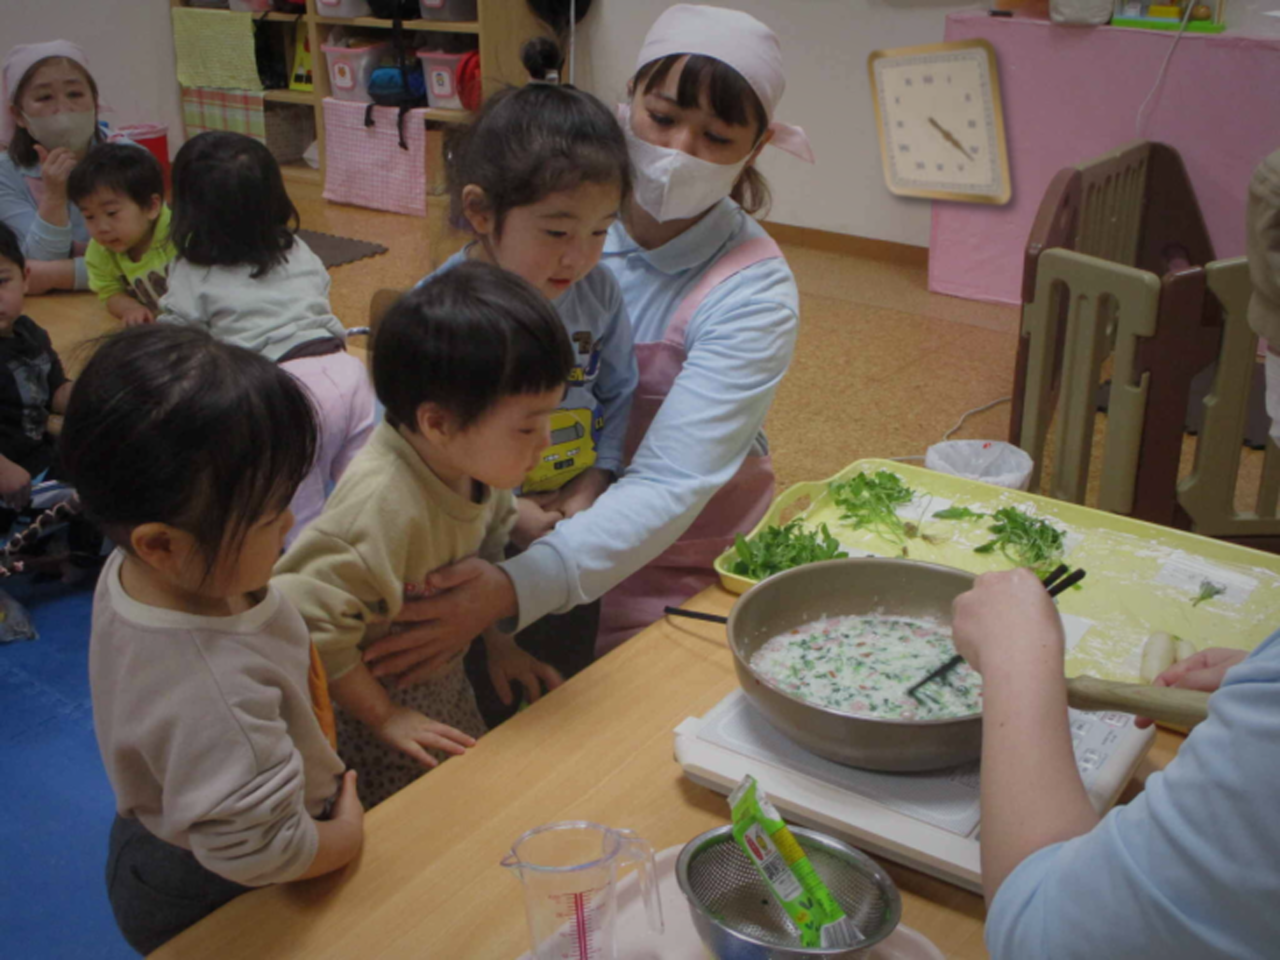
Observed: 4.22
